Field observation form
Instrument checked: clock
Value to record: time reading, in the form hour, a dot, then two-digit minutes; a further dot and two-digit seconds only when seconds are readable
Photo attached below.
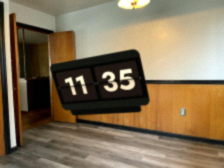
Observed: 11.35
